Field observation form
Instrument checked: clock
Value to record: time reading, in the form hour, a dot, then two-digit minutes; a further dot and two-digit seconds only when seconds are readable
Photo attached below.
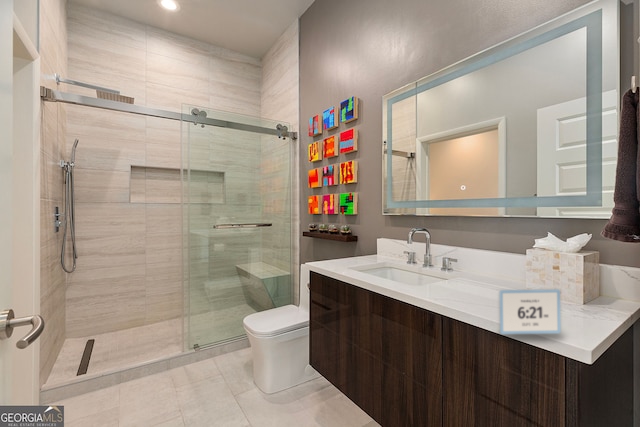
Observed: 6.21
